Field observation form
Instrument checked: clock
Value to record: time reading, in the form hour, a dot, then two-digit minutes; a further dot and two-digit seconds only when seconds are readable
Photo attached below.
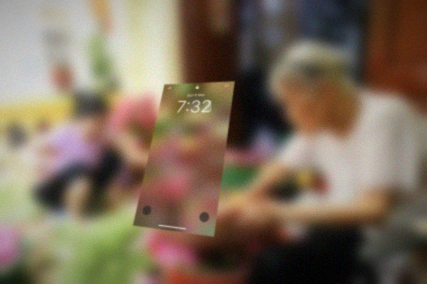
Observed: 7.32
